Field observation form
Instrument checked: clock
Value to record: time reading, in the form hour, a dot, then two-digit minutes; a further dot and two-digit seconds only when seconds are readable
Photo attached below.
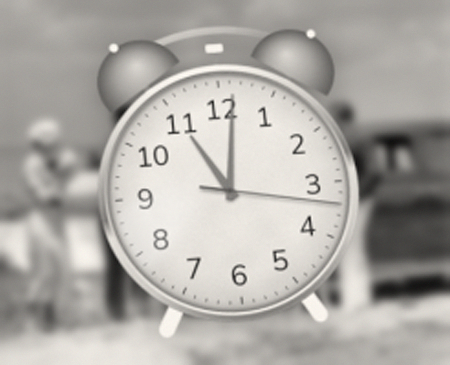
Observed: 11.01.17
